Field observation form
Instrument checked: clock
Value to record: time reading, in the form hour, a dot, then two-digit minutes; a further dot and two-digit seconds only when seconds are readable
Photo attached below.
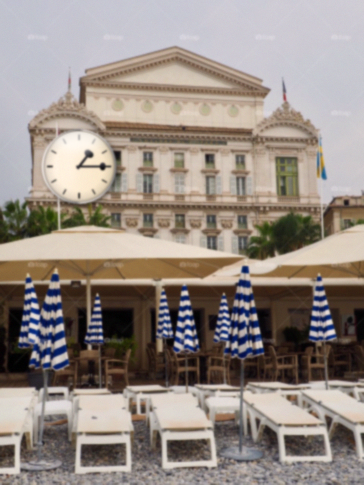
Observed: 1.15
